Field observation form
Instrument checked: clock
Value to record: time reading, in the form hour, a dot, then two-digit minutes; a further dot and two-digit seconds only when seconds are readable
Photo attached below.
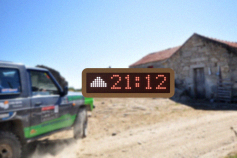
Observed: 21.12
